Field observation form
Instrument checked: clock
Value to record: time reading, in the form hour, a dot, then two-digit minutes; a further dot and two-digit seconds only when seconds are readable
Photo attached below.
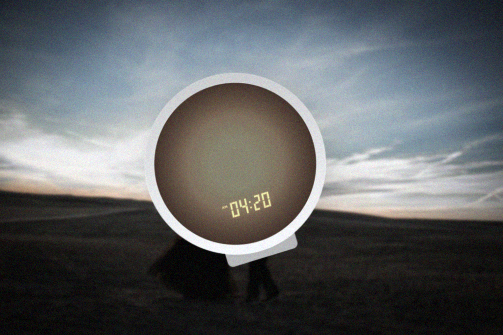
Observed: 4.20
